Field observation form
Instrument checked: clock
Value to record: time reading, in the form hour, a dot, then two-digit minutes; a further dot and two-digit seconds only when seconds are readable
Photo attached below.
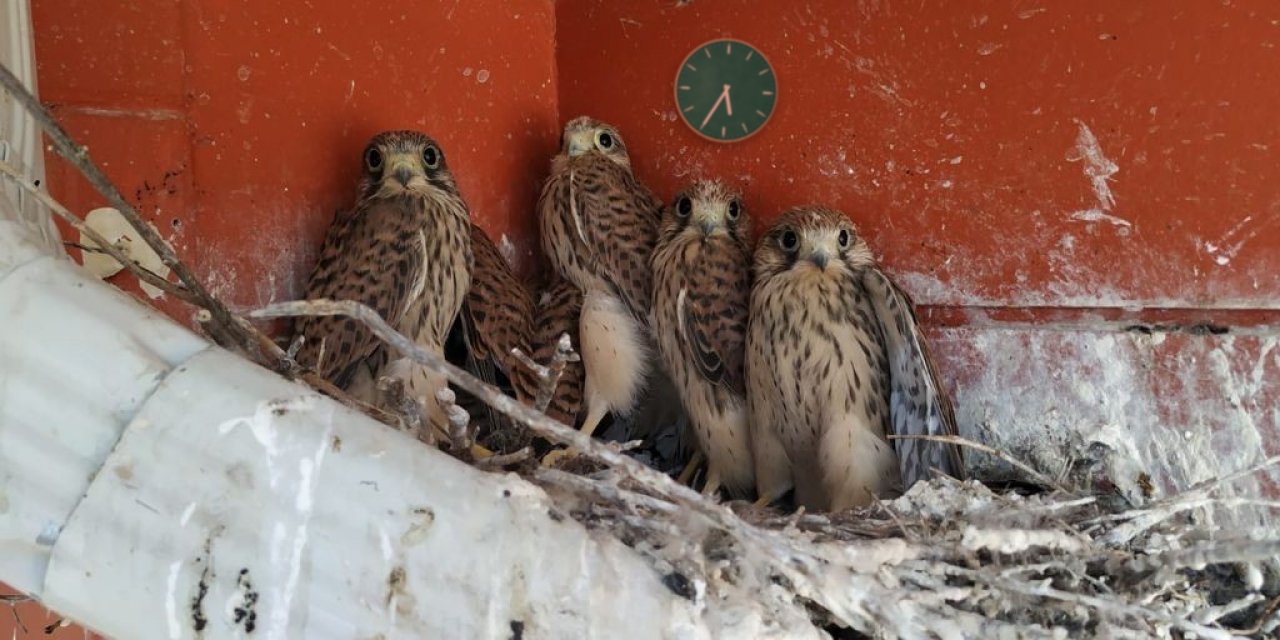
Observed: 5.35
